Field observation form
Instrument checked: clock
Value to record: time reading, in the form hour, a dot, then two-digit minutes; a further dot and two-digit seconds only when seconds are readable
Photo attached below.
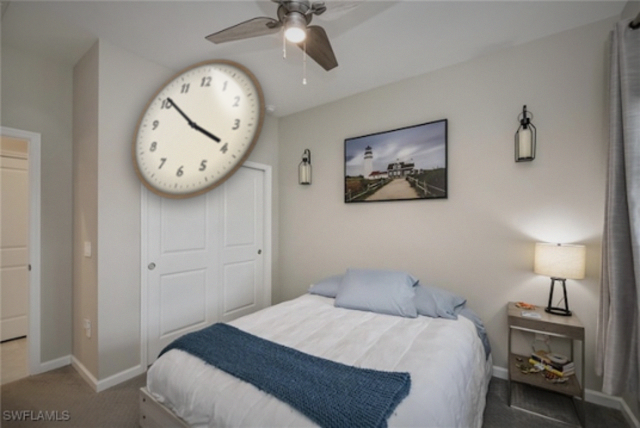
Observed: 3.51
